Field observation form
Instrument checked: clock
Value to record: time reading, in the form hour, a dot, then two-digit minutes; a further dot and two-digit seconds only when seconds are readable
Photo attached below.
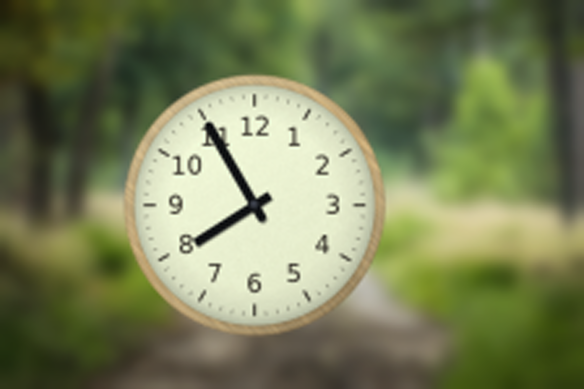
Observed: 7.55
